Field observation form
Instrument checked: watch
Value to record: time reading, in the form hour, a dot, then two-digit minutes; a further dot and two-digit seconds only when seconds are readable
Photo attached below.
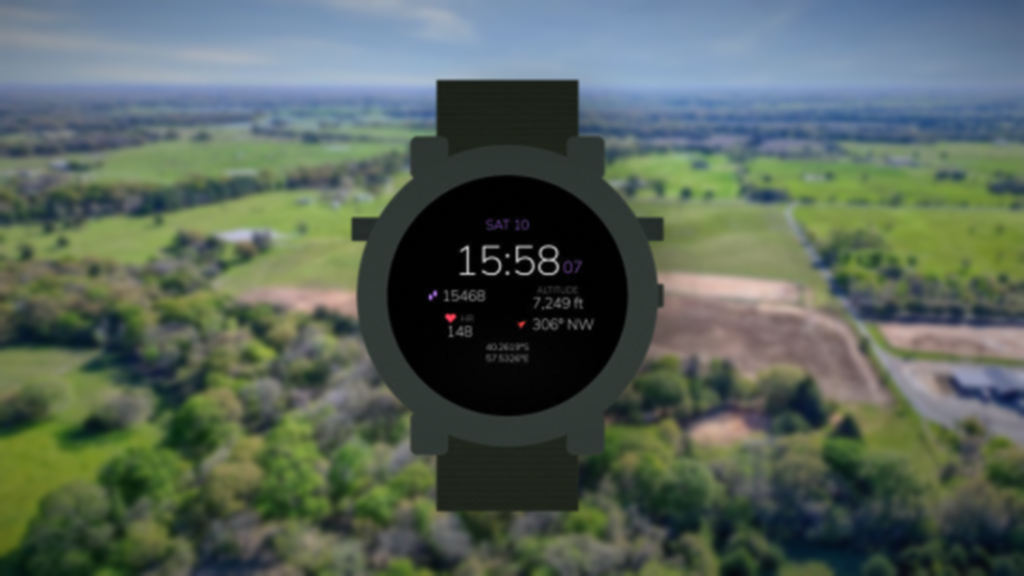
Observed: 15.58.07
